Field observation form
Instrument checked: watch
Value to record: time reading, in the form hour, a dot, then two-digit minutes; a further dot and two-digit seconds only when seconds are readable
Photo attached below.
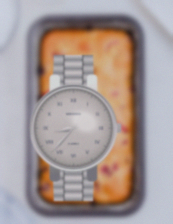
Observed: 8.37
